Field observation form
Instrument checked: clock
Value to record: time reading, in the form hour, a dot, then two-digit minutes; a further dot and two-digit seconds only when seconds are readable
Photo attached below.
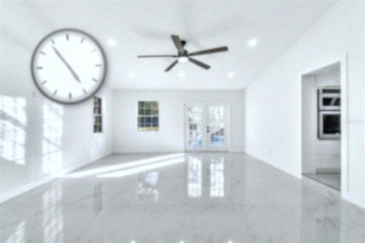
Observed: 4.54
